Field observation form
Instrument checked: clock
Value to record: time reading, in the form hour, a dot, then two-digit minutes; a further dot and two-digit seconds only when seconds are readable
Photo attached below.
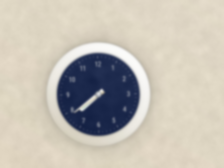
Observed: 7.39
